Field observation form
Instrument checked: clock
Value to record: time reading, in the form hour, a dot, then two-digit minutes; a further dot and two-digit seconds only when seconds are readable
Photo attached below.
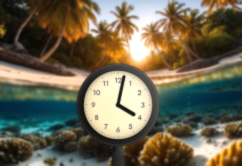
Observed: 4.02
